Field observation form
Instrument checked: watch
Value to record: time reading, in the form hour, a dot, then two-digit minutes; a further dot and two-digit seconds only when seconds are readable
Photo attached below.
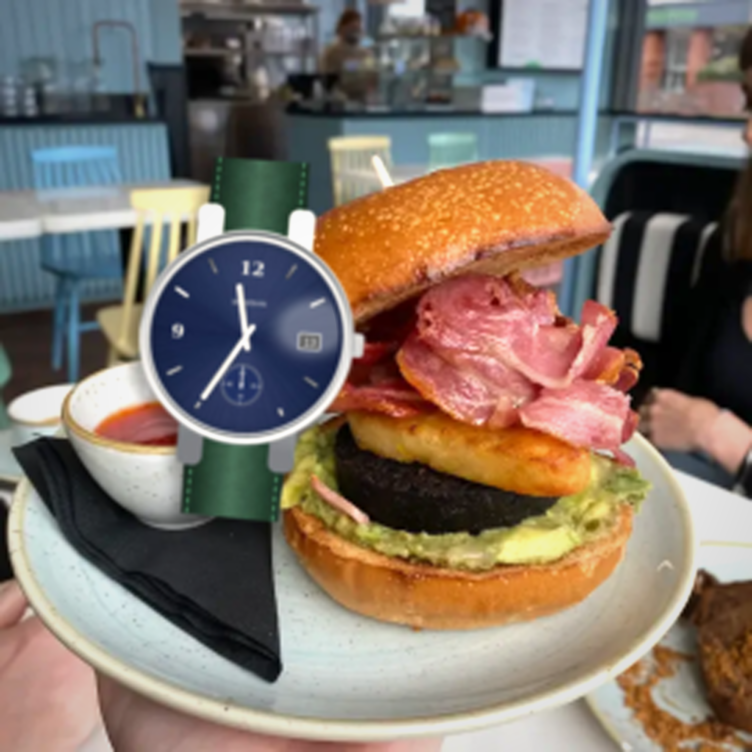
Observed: 11.35
